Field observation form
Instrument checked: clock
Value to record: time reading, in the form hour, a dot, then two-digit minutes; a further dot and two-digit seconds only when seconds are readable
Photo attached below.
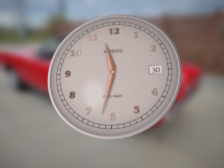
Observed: 11.32
